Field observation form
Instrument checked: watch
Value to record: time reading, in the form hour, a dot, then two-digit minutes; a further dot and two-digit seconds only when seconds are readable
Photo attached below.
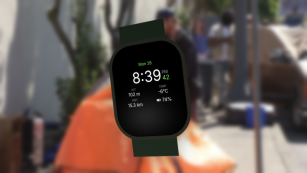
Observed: 8.39
